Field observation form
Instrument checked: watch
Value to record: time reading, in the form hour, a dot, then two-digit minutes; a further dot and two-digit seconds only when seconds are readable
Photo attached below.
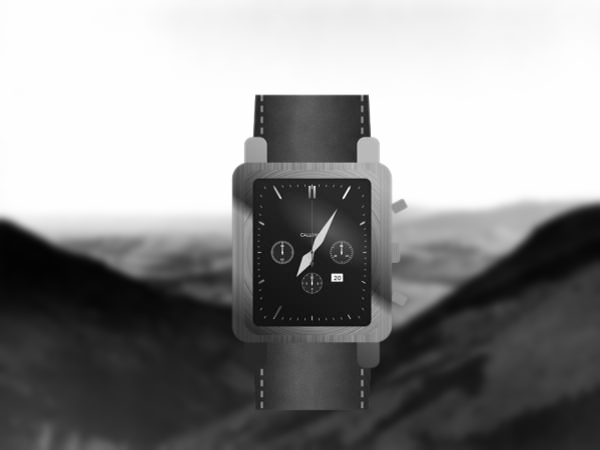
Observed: 7.05
